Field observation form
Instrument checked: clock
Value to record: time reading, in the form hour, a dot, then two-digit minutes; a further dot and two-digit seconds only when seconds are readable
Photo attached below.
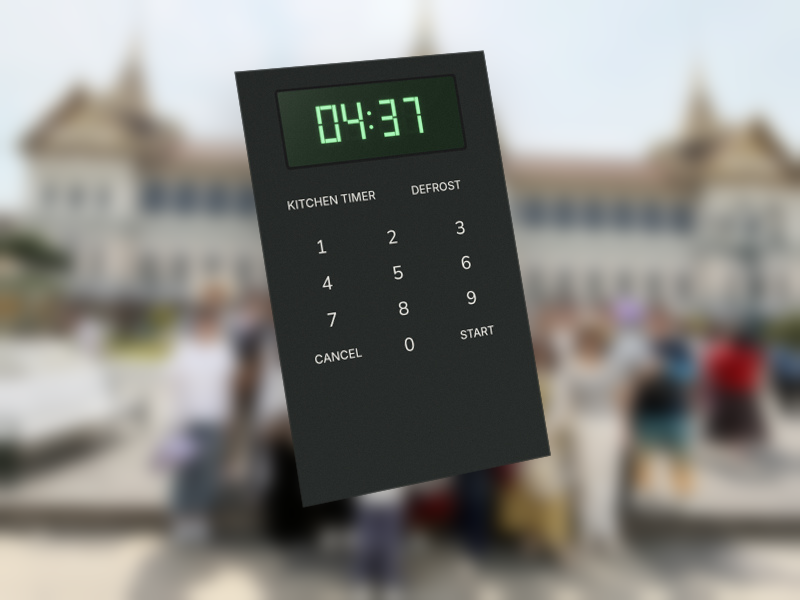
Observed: 4.37
